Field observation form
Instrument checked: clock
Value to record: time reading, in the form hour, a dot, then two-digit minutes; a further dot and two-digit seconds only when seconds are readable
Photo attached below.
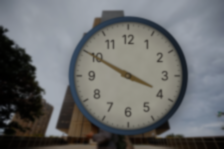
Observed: 3.50
